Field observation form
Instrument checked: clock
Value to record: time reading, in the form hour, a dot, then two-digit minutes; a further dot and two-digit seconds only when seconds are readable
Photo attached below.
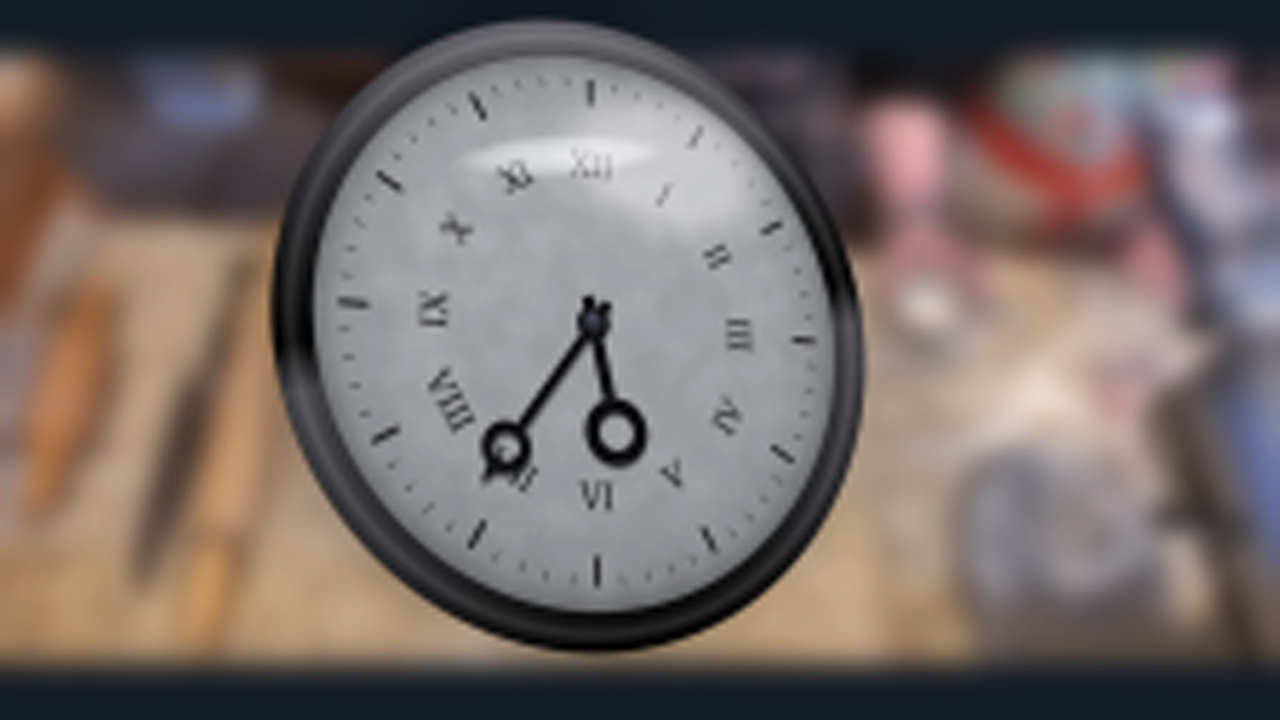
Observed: 5.36
